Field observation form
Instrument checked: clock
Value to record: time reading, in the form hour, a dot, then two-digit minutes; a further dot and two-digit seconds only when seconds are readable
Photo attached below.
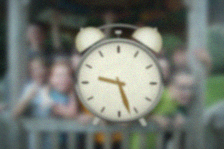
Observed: 9.27
